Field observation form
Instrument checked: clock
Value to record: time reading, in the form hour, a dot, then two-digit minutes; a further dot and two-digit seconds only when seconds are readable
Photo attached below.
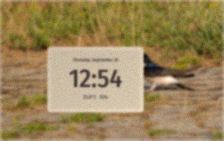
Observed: 12.54
